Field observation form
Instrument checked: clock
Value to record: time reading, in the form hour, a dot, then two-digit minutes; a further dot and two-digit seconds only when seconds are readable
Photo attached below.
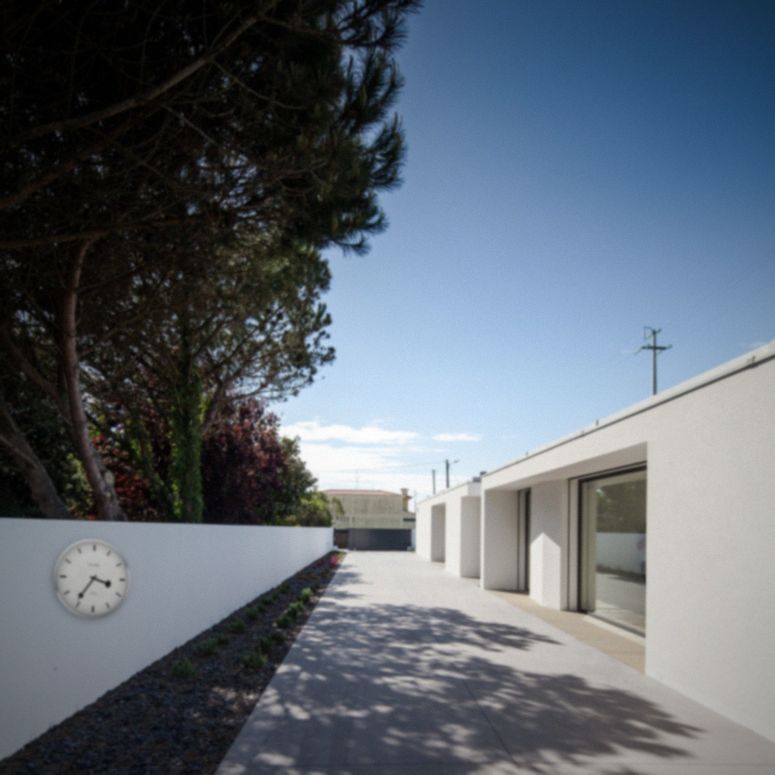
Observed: 3.36
